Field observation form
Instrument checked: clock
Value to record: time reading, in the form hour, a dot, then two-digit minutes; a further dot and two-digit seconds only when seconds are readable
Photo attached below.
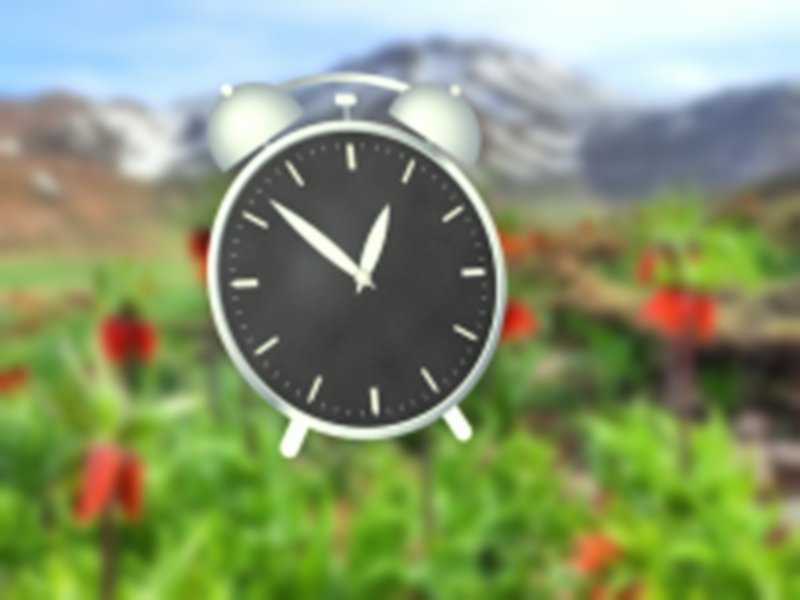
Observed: 12.52
